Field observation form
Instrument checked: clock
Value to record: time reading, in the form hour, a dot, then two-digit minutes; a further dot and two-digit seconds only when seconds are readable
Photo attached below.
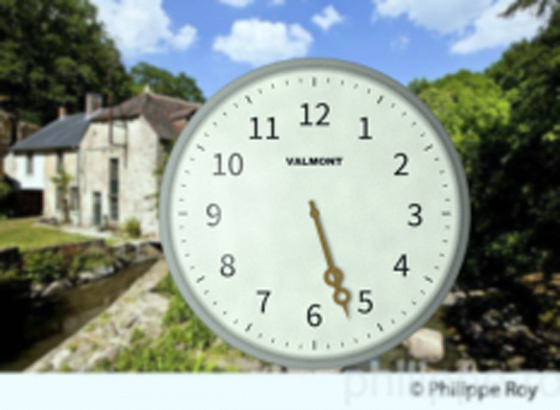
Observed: 5.27
